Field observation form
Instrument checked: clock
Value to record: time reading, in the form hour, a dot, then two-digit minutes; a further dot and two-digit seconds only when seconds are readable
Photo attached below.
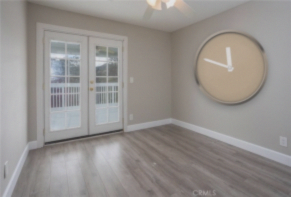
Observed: 11.48
